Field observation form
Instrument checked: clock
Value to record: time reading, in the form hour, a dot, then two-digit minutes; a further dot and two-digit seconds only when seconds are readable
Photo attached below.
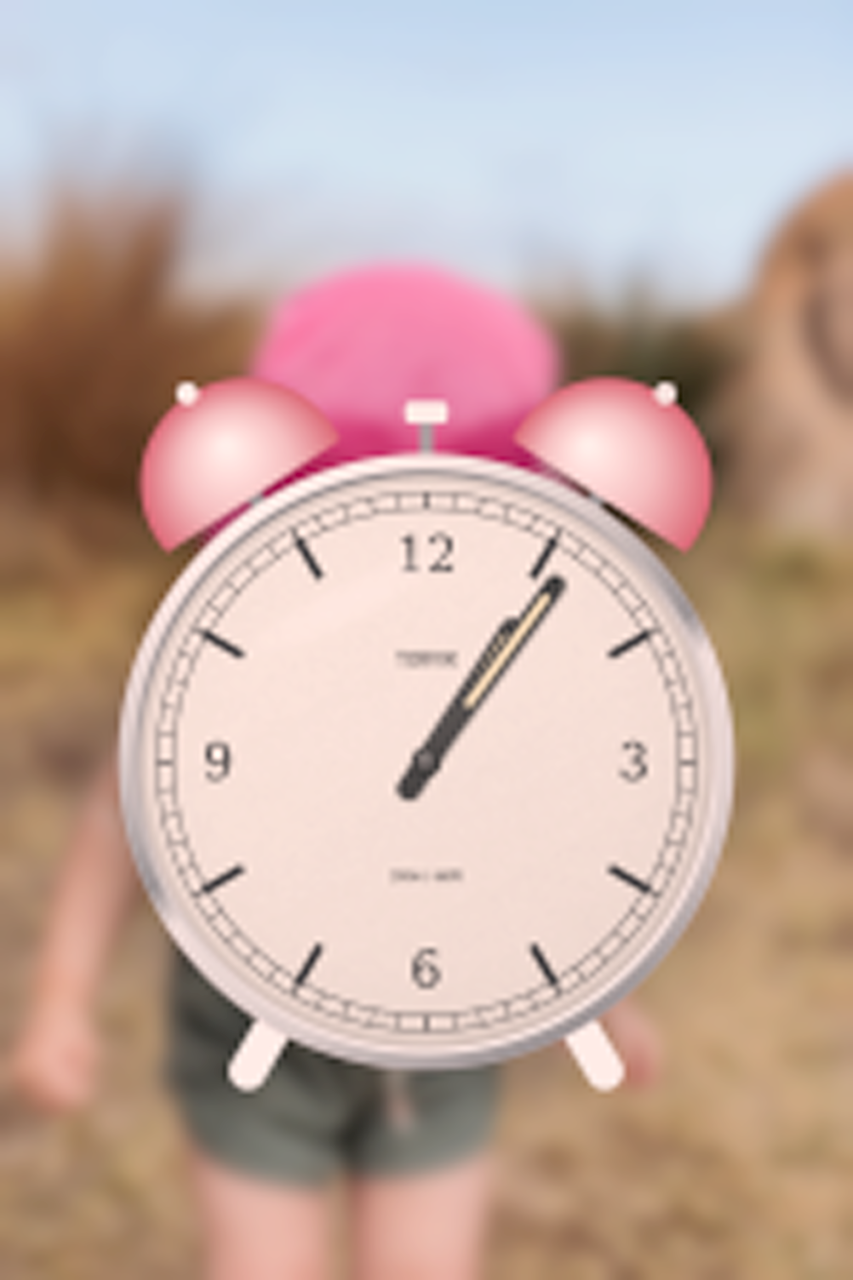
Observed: 1.06
